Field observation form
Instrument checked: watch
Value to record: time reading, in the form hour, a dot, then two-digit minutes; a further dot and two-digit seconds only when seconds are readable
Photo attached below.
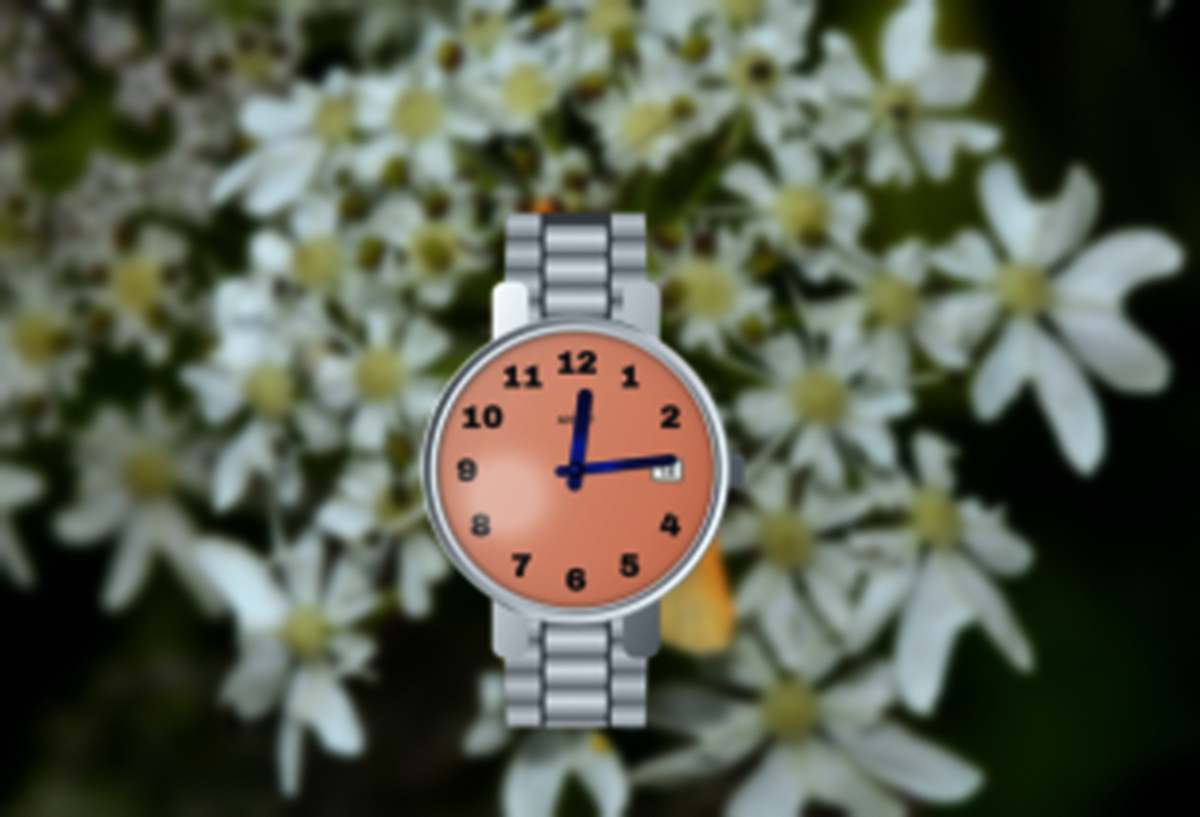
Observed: 12.14
